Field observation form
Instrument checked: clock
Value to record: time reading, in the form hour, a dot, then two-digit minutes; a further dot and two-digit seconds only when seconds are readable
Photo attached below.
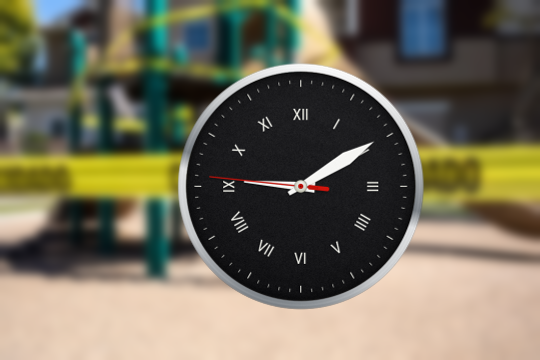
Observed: 9.09.46
